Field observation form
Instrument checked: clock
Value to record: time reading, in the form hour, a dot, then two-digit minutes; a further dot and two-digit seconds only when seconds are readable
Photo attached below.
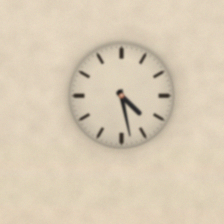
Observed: 4.28
